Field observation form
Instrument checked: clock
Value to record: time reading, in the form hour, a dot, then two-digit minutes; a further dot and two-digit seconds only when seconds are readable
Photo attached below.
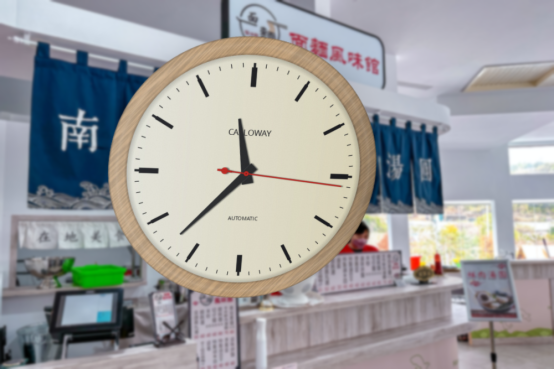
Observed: 11.37.16
